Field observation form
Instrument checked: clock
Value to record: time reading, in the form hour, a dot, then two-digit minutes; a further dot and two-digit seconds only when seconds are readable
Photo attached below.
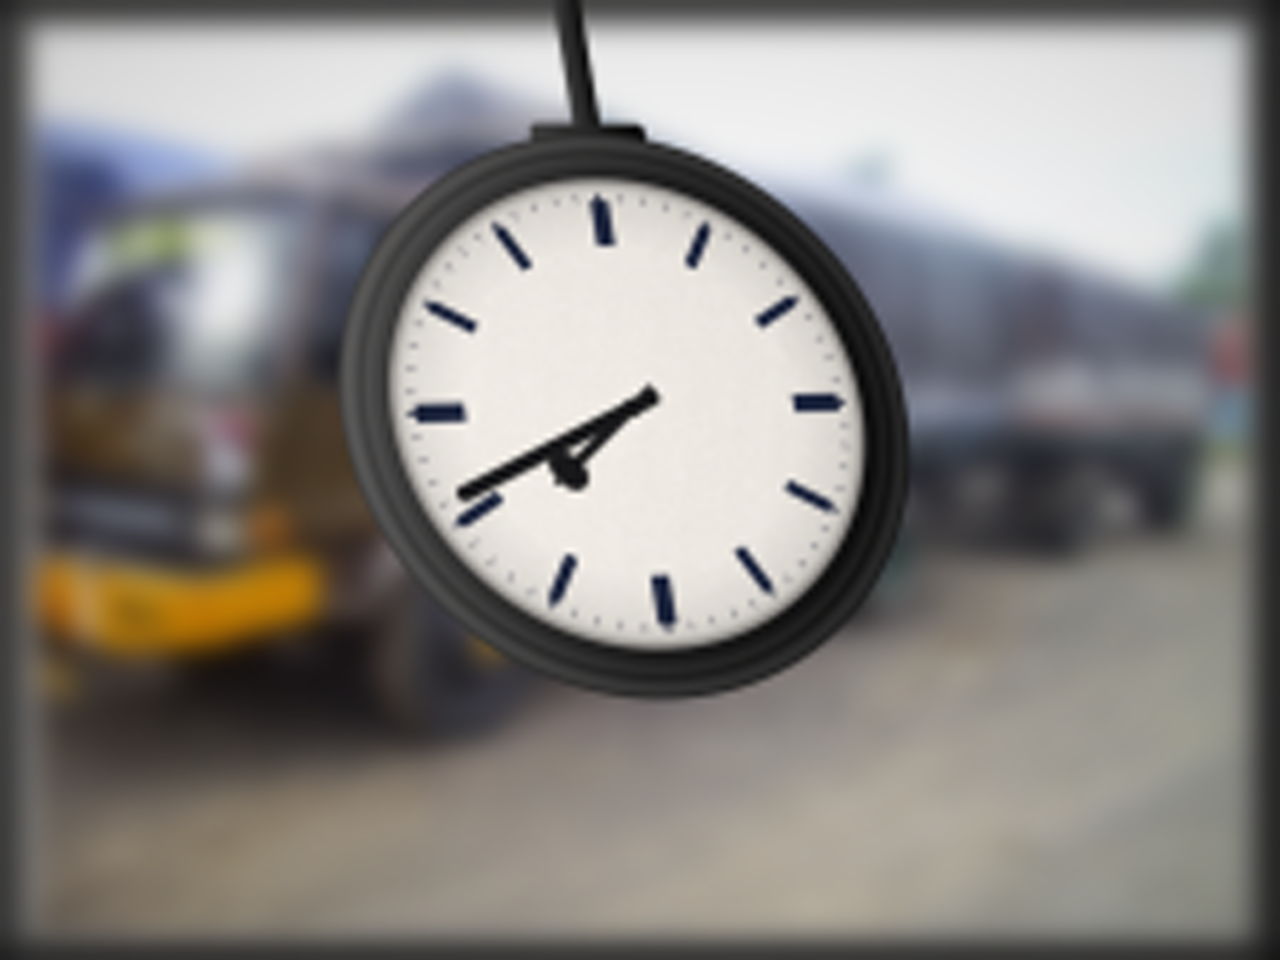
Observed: 7.41
